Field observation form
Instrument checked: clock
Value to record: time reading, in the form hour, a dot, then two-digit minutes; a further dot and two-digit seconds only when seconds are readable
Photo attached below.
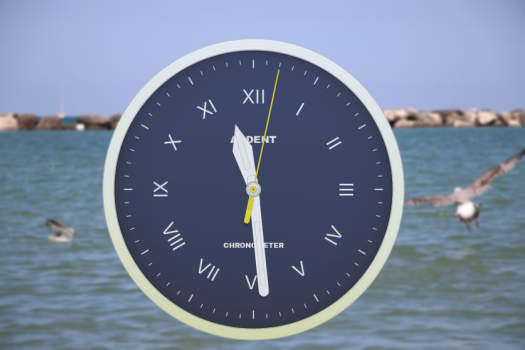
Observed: 11.29.02
